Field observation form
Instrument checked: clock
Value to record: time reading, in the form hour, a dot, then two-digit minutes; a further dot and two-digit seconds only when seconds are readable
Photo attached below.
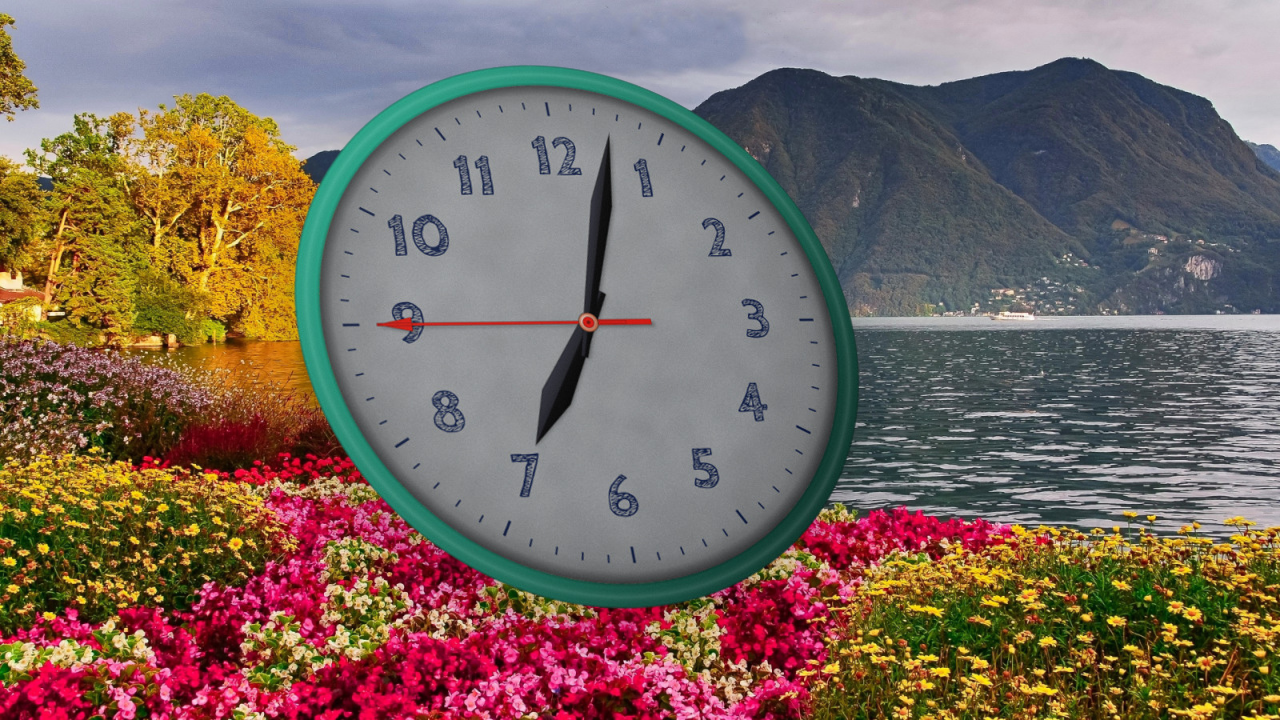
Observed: 7.02.45
